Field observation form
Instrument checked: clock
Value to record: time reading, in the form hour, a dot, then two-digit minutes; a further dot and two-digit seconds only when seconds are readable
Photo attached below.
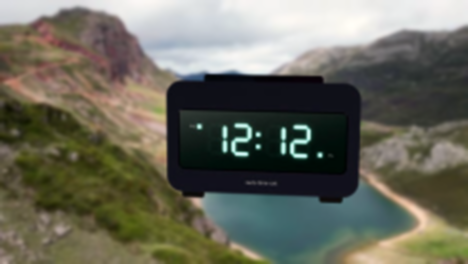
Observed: 12.12
